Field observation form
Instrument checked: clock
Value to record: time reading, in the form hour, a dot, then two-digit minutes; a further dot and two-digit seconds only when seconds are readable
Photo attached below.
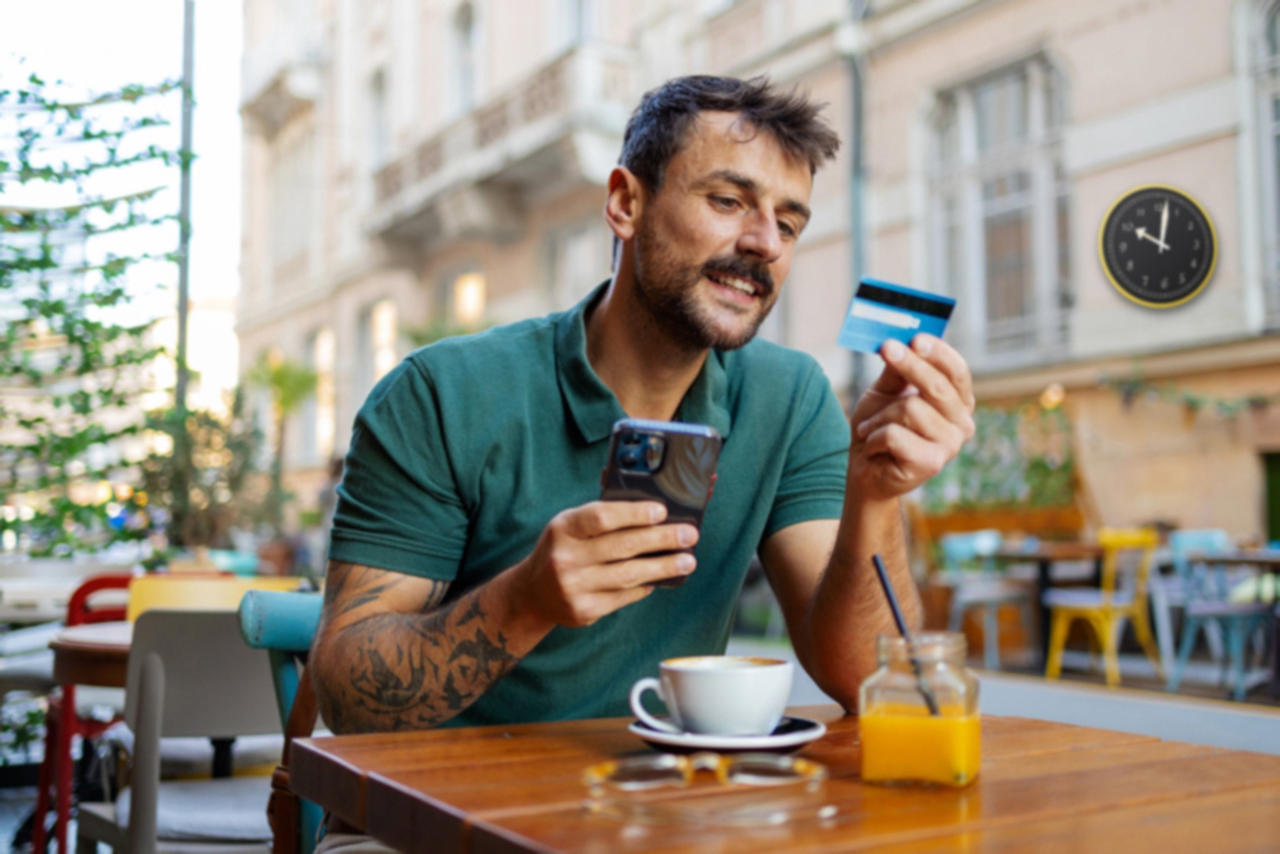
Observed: 10.02
